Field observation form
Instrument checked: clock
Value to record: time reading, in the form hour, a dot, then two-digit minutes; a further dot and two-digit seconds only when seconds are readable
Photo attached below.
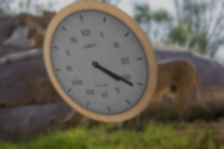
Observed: 4.21
